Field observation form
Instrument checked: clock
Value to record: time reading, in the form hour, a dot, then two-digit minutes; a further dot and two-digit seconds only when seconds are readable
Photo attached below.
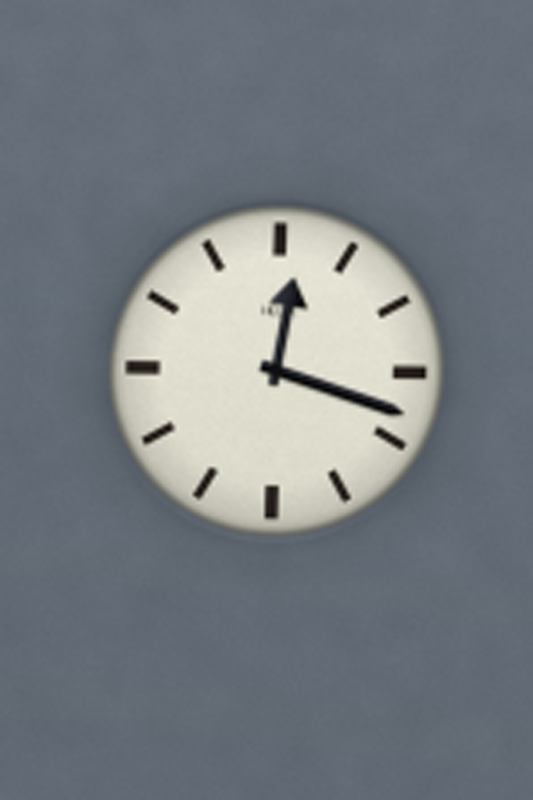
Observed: 12.18
